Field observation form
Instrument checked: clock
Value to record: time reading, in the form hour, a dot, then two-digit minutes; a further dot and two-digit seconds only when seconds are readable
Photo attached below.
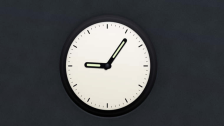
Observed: 9.06
